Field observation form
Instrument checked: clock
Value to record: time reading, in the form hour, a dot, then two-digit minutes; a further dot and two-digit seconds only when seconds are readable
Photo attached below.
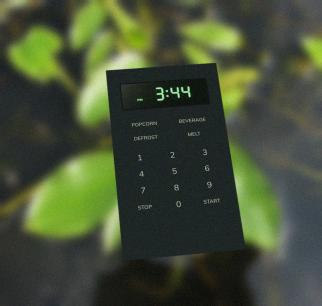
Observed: 3.44
